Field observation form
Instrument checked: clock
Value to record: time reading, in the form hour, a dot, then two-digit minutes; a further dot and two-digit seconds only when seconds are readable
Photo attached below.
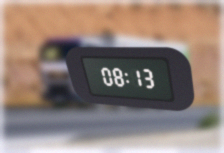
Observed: 8.13
